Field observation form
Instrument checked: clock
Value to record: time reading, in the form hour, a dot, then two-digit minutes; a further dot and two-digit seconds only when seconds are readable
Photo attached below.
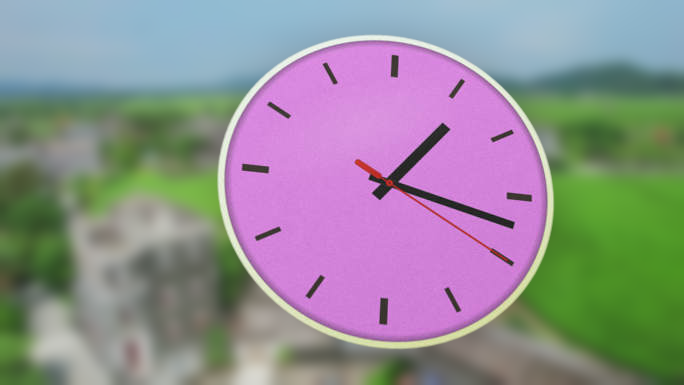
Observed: 1.17.20
